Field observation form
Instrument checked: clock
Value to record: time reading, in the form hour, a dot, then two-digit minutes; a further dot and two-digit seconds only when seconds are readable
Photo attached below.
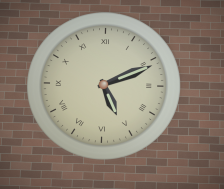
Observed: 5.11
